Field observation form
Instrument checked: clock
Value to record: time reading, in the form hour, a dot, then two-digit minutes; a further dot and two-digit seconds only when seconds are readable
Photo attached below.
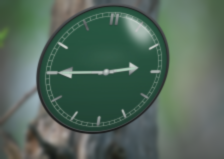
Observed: 2.45
